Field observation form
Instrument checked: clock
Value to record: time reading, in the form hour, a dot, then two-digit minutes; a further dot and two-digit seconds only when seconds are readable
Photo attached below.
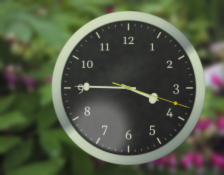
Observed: 3.45.18
